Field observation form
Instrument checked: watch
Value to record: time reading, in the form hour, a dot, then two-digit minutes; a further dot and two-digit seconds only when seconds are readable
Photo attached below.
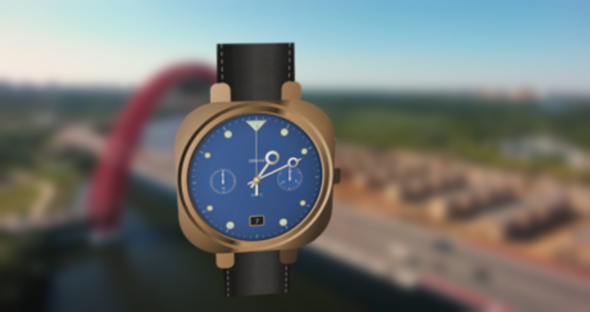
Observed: 1.11
